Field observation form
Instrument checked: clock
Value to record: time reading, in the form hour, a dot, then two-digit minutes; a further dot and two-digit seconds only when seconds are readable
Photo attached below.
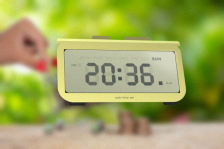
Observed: 20.36
